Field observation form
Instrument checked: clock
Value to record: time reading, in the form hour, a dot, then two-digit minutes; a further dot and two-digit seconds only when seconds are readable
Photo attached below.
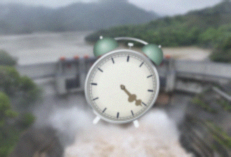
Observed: 4.21
